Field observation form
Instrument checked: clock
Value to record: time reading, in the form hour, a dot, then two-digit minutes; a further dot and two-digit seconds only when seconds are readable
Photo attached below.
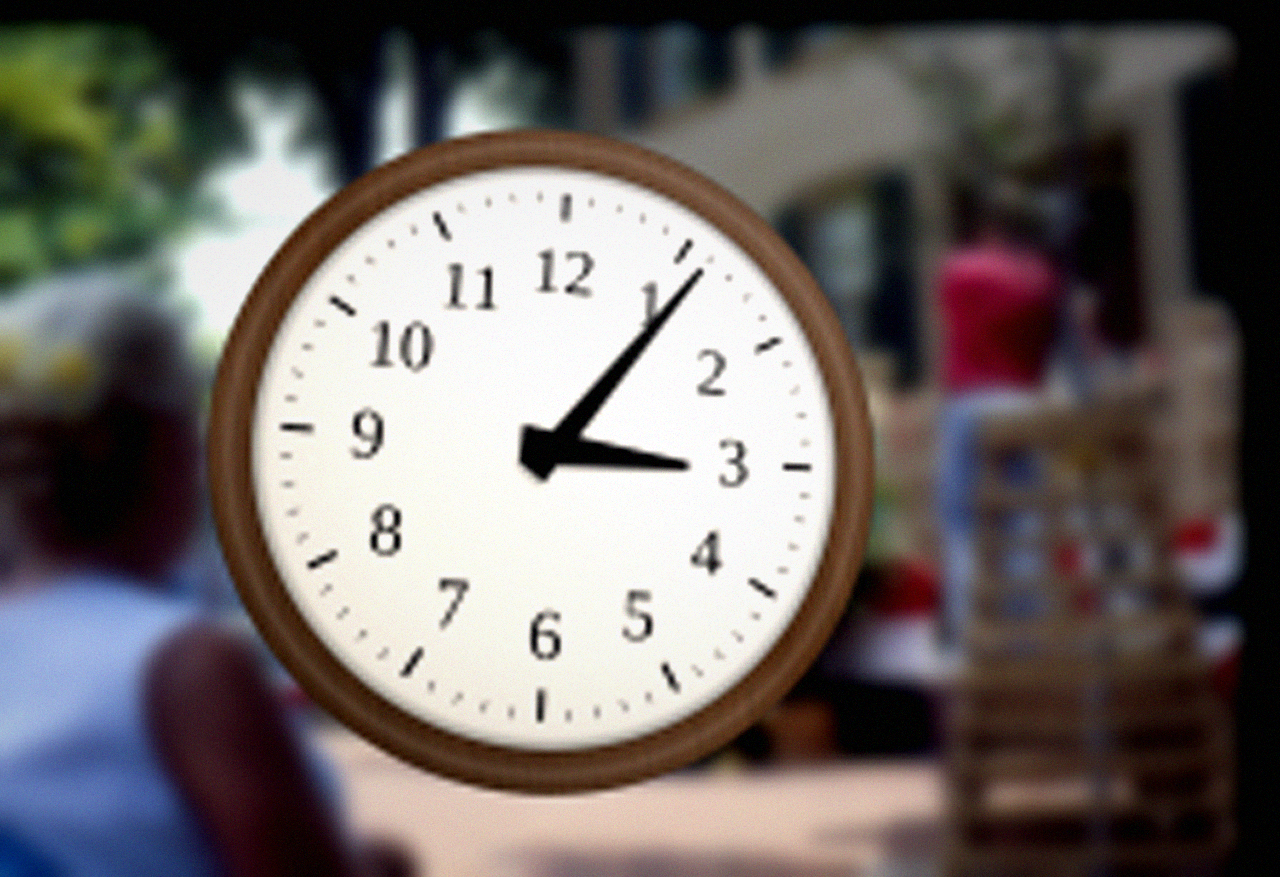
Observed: 3.06
